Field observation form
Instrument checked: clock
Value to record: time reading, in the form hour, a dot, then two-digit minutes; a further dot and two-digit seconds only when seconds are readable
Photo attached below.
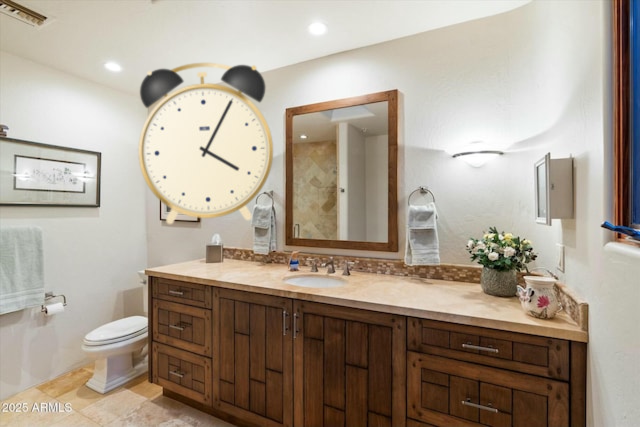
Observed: 4.05
